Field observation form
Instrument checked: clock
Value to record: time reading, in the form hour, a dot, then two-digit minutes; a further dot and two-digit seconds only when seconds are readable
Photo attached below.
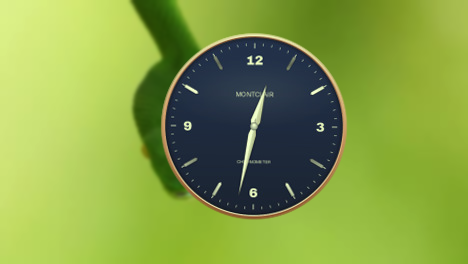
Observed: 12.32
